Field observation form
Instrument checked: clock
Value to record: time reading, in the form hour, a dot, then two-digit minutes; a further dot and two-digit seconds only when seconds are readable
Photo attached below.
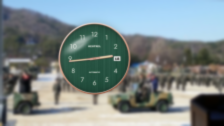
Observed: 2.44
